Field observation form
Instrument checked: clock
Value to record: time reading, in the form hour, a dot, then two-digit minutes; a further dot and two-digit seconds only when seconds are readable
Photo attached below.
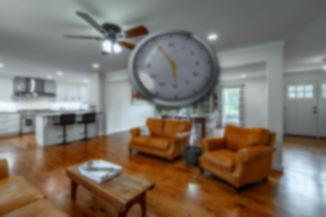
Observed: 5.55
